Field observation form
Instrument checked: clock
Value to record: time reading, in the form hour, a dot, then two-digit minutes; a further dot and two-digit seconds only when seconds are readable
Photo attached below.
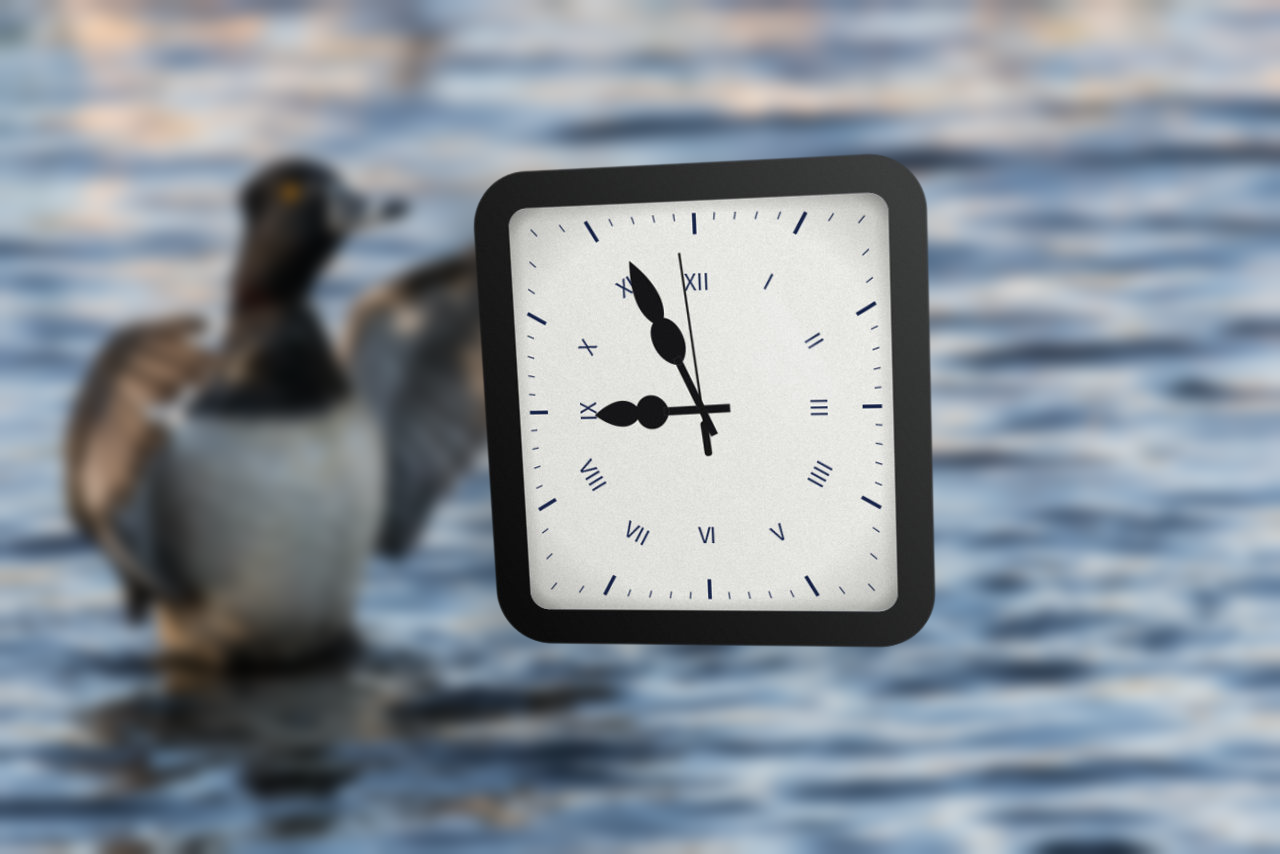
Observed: 8.55.59
